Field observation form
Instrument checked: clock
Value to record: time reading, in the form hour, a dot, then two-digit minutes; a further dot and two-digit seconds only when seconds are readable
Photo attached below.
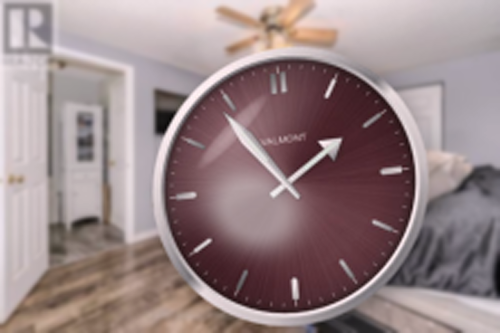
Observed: 1.54
